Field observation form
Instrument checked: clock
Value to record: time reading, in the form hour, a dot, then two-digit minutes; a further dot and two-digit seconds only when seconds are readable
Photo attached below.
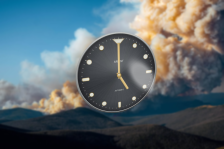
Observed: 5.00
